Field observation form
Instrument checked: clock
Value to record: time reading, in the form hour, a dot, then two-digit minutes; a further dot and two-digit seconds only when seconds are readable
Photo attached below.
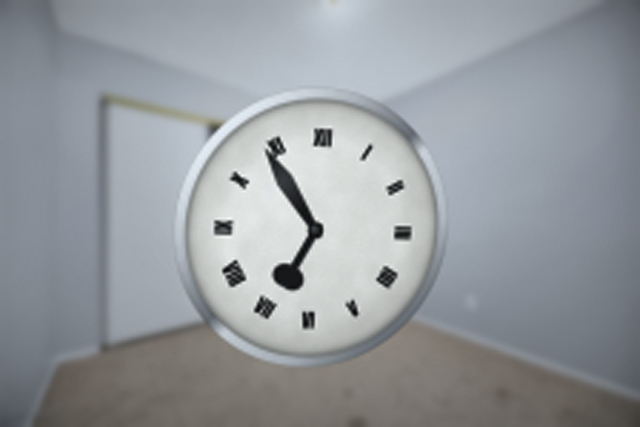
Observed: 6.54
